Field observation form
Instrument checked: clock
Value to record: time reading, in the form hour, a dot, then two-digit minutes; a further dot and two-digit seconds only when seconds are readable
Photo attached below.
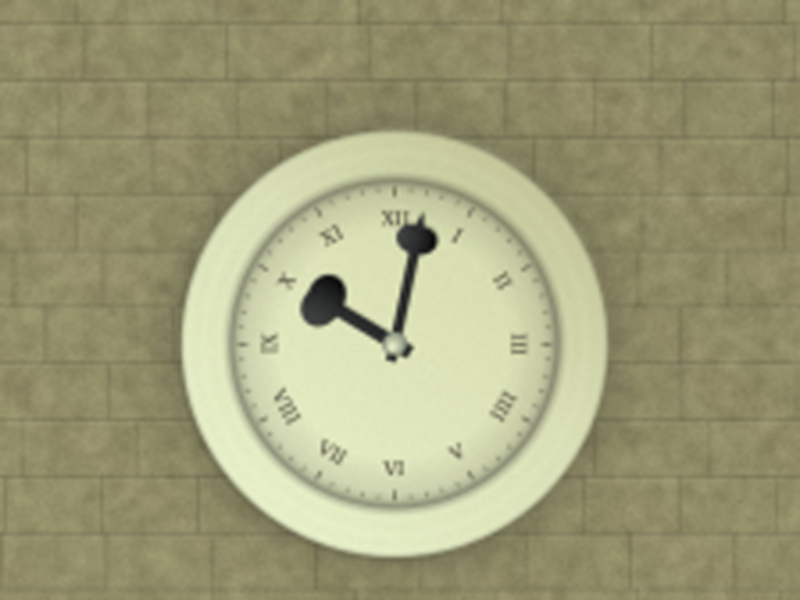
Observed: 10.02
